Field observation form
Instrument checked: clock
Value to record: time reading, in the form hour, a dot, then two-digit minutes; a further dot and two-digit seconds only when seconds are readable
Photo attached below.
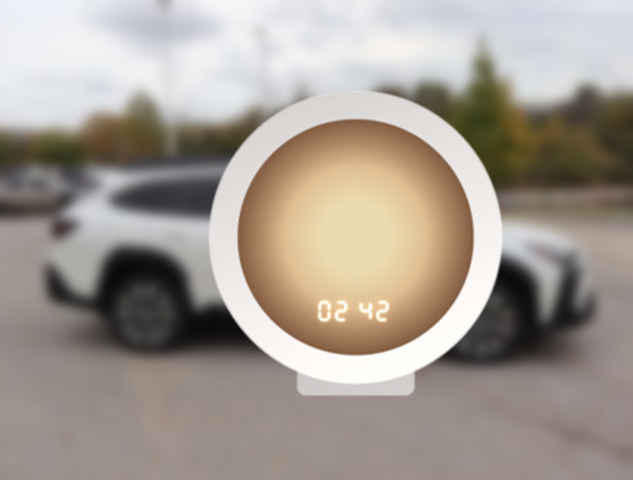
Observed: 2.42
